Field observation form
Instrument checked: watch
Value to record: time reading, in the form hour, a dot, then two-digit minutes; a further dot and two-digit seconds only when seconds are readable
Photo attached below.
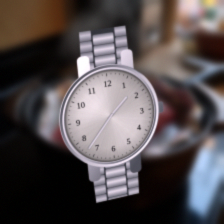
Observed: 1.37
